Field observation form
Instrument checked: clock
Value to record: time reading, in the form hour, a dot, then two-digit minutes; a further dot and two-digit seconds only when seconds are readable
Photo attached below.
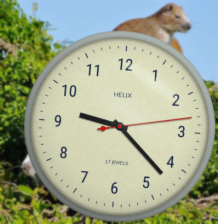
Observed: 9.22.13
